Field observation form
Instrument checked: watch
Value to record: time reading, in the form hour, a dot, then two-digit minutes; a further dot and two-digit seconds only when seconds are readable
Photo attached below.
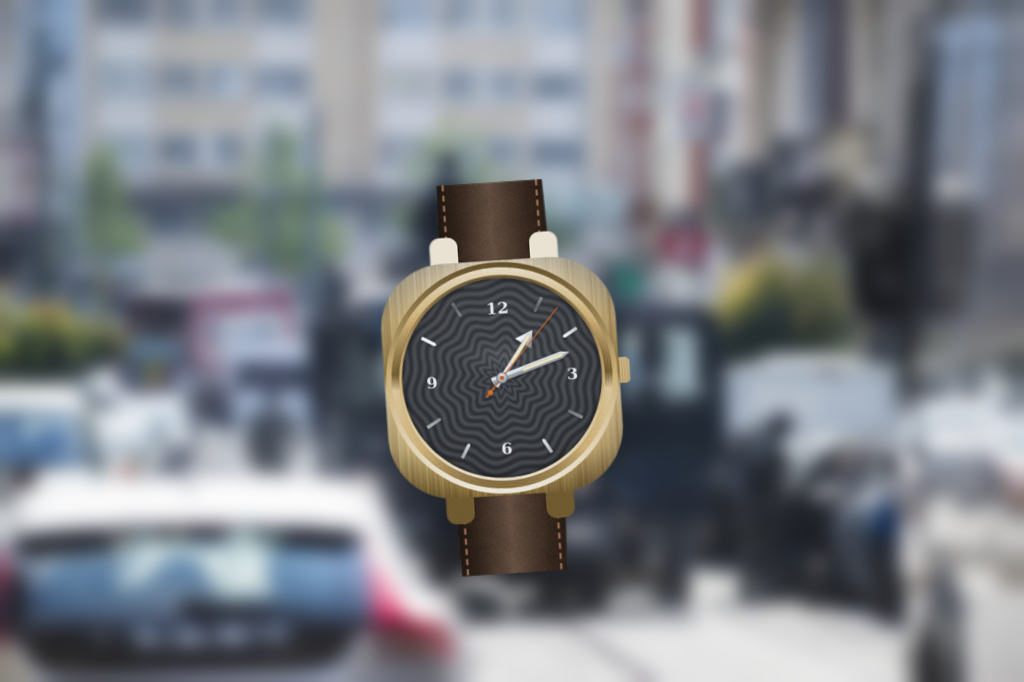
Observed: 1.12.07
